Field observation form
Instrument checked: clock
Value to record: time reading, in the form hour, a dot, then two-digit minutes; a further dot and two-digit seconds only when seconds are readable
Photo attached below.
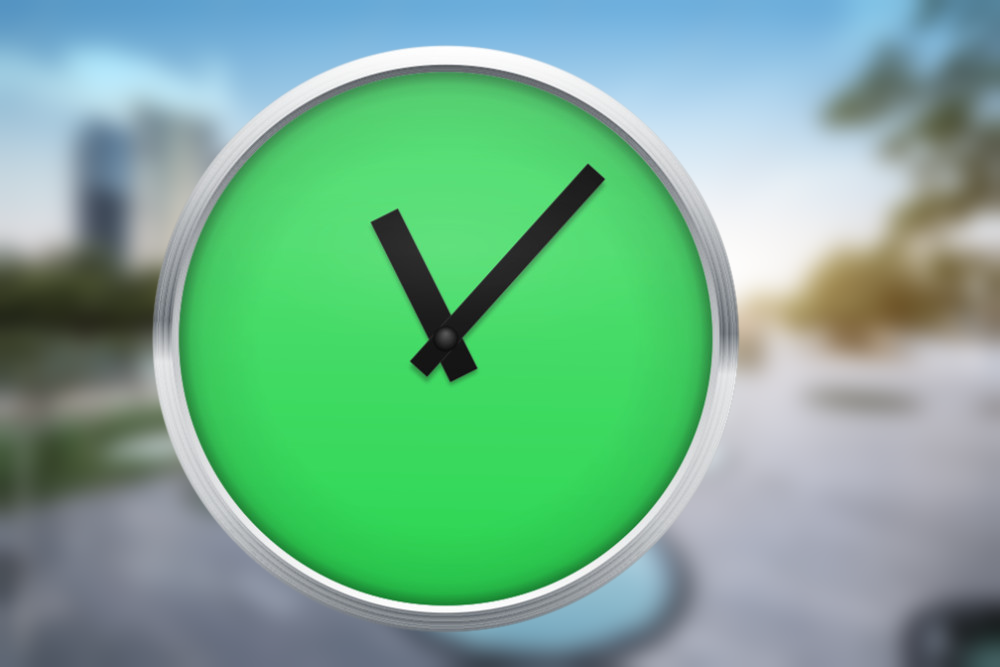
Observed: 11.07
